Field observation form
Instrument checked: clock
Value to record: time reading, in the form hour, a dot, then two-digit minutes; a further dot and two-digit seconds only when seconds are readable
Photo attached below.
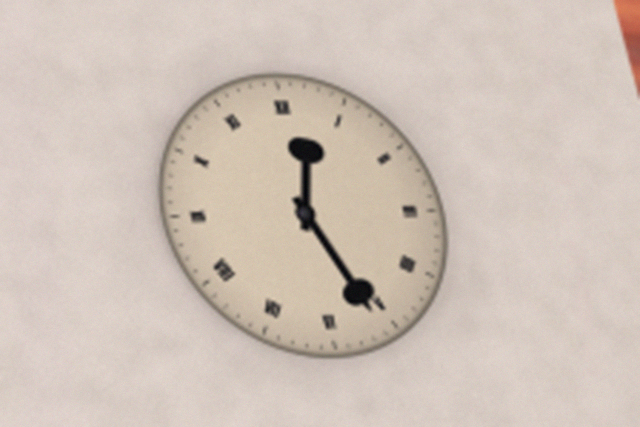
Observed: 12.26
